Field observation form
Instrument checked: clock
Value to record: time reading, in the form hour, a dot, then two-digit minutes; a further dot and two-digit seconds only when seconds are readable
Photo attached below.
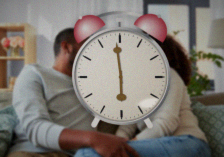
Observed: 5.59
